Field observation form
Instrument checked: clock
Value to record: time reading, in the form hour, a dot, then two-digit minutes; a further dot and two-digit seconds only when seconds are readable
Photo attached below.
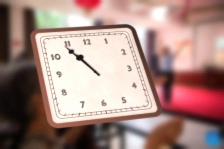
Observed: 10.54
